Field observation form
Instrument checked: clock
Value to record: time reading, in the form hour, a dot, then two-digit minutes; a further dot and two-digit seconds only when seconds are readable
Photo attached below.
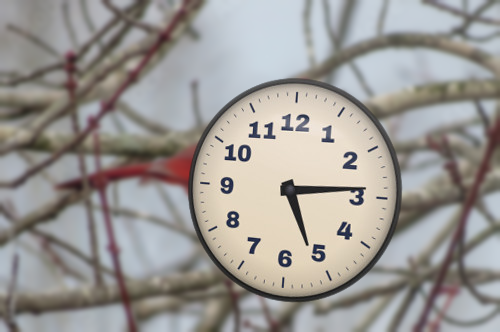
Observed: 5.14
